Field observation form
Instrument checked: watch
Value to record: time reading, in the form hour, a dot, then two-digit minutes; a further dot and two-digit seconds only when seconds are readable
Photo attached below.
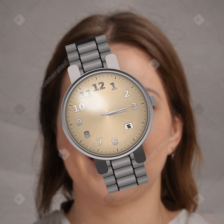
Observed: 3.15
